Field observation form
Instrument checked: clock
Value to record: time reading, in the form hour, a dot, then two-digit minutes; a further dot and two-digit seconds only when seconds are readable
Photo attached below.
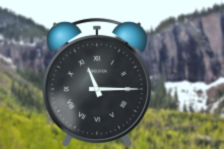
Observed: 11.15
